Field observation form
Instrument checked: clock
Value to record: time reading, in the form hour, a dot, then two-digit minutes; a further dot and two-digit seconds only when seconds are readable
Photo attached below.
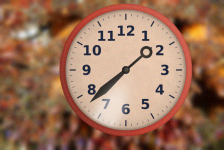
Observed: 1.38
